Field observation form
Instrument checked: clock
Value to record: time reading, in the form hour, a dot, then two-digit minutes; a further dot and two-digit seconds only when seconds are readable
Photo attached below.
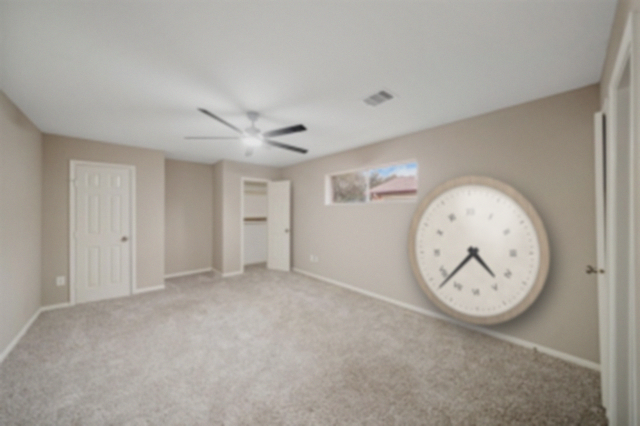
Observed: 4.38
